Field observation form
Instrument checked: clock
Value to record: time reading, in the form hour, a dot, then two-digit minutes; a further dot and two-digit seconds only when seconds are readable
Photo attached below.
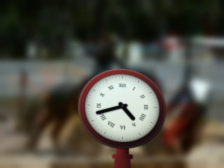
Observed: 4.42
